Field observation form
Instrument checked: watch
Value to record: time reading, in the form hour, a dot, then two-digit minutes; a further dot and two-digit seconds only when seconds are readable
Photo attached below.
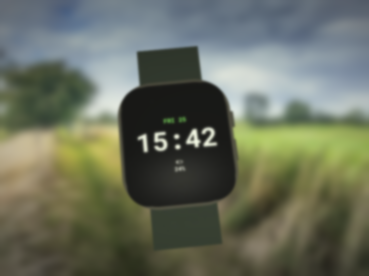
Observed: 15.42
